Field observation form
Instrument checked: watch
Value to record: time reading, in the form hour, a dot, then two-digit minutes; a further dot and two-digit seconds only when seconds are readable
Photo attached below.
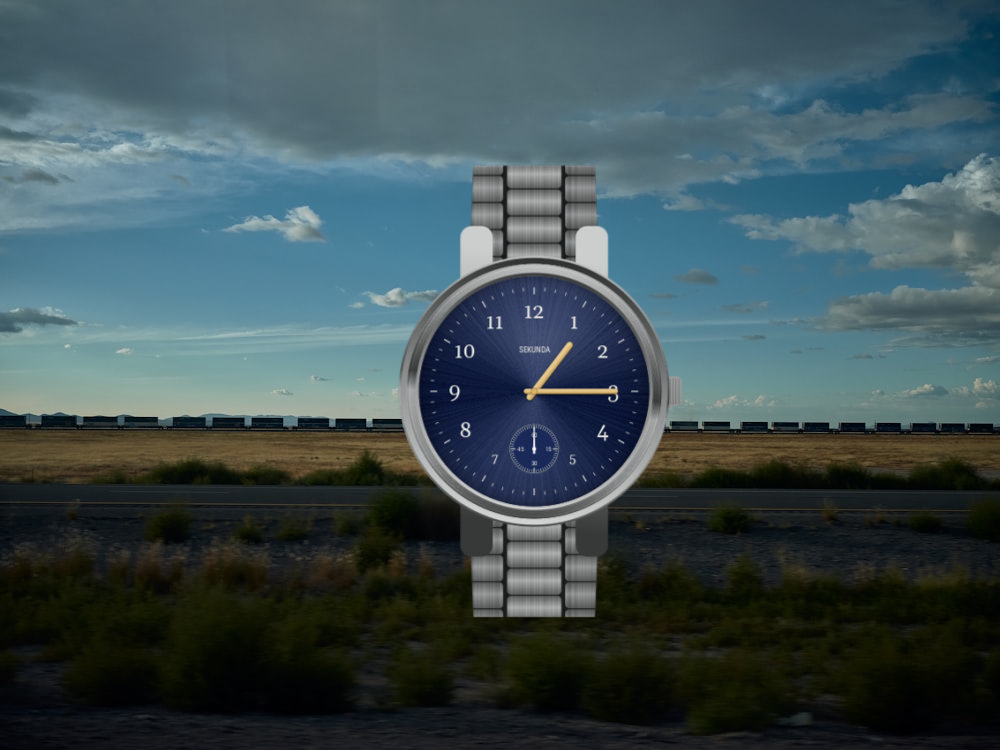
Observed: 1.15
